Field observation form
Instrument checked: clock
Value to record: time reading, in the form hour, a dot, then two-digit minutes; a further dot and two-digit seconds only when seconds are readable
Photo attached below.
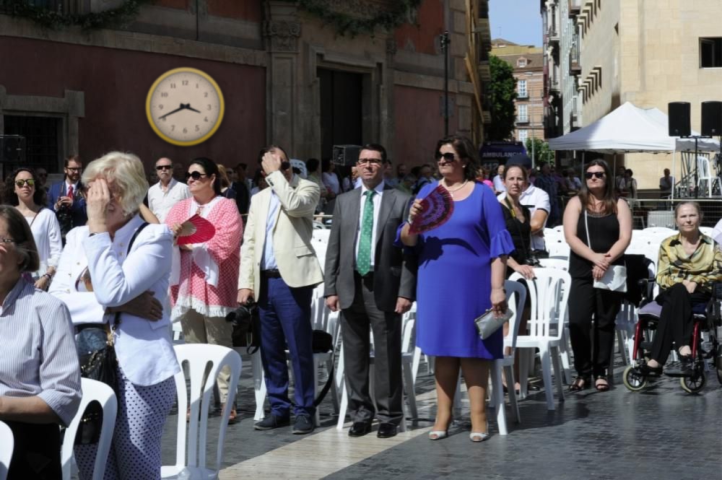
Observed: 3.41
